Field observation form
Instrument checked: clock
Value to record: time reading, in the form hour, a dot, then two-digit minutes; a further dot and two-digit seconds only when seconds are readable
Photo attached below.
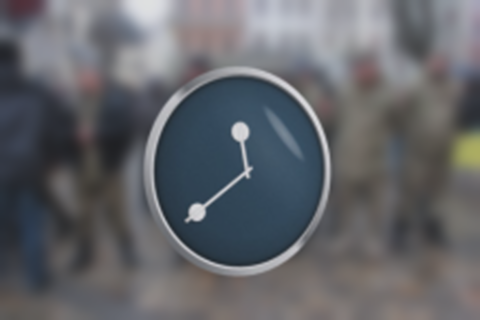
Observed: 11.39
